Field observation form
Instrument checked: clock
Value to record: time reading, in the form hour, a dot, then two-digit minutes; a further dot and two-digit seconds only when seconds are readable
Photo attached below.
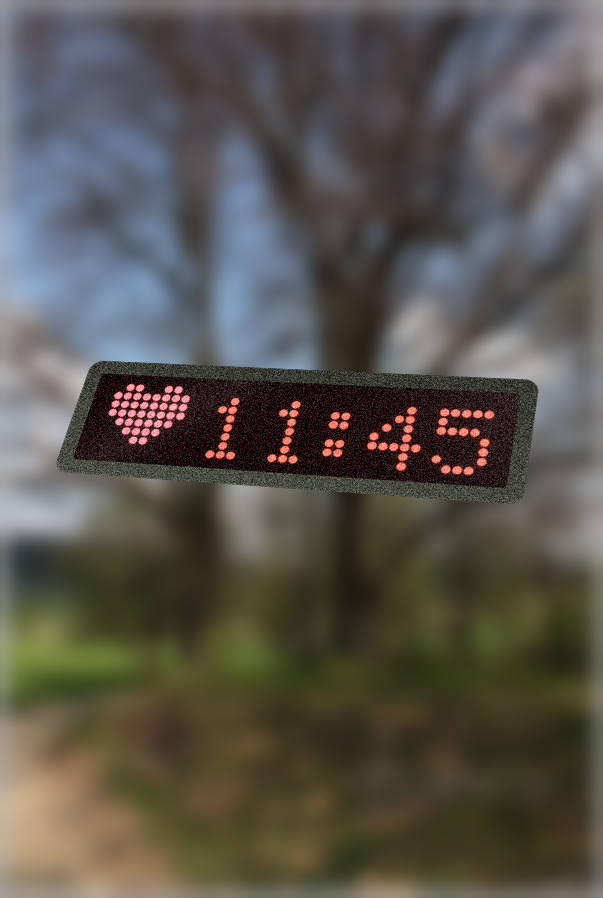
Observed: 11.45
